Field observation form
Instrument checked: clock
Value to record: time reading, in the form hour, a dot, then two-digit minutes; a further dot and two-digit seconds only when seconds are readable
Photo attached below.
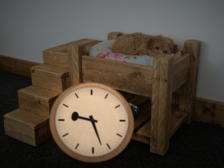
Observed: 9.27
